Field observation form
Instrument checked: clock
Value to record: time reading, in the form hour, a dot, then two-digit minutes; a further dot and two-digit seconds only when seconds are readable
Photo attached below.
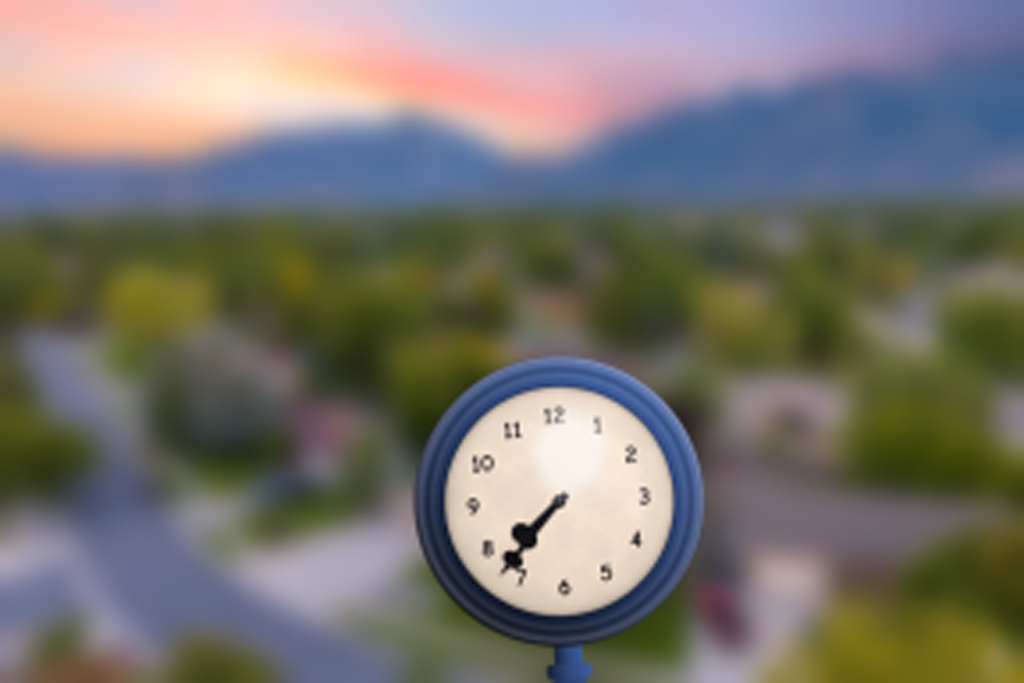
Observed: 7.37
